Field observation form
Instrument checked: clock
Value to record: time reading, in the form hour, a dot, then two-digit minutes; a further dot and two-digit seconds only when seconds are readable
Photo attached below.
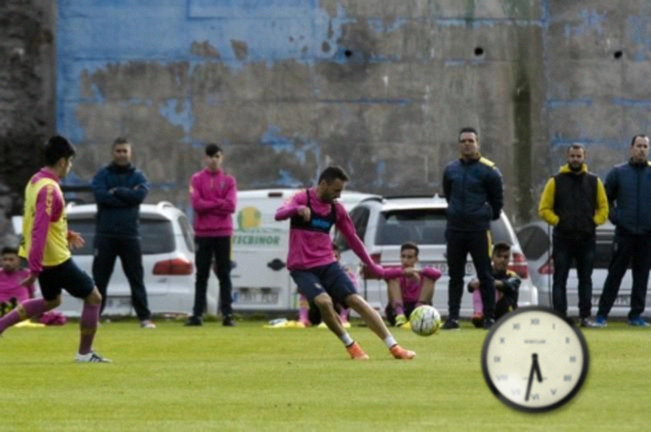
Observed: 5.32
